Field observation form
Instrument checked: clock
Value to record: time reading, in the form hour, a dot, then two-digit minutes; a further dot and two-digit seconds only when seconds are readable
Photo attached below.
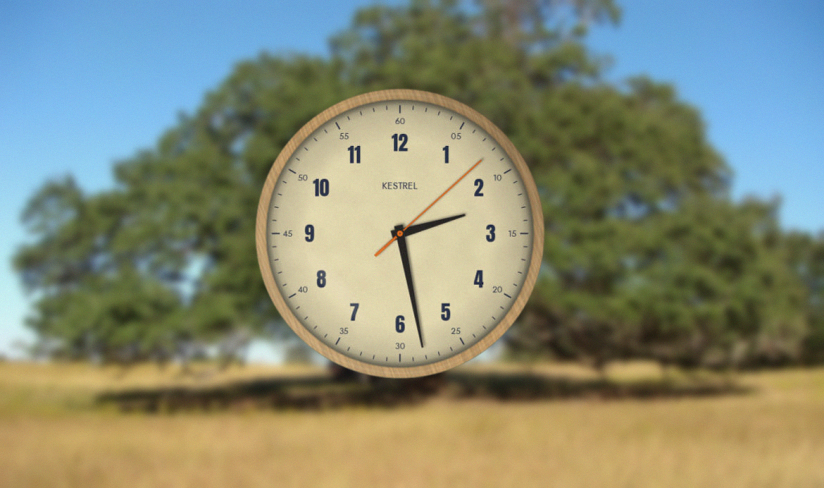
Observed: 2.28.08
